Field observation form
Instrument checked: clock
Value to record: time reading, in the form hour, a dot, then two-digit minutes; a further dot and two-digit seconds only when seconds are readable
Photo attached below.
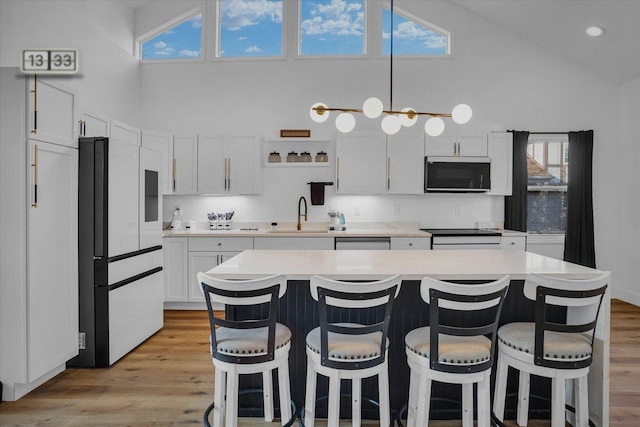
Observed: 13.33
